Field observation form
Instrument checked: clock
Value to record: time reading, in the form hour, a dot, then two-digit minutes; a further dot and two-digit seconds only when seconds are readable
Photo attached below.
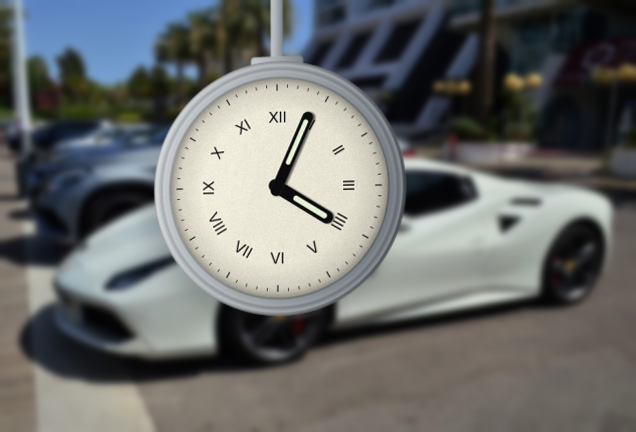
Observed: 4.04
